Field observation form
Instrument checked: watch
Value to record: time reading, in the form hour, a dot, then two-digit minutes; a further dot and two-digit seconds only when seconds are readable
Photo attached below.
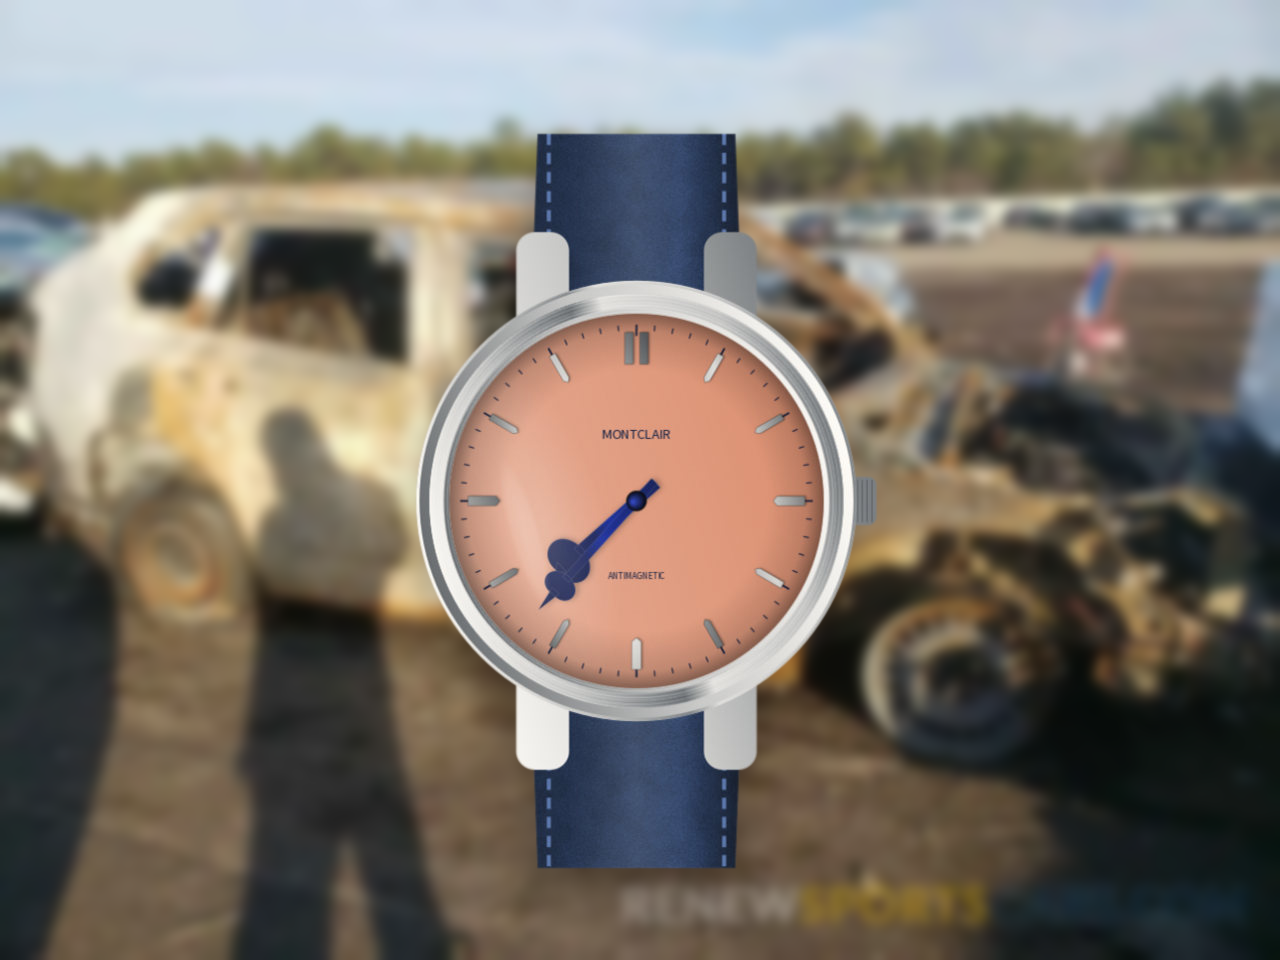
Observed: 7.37
